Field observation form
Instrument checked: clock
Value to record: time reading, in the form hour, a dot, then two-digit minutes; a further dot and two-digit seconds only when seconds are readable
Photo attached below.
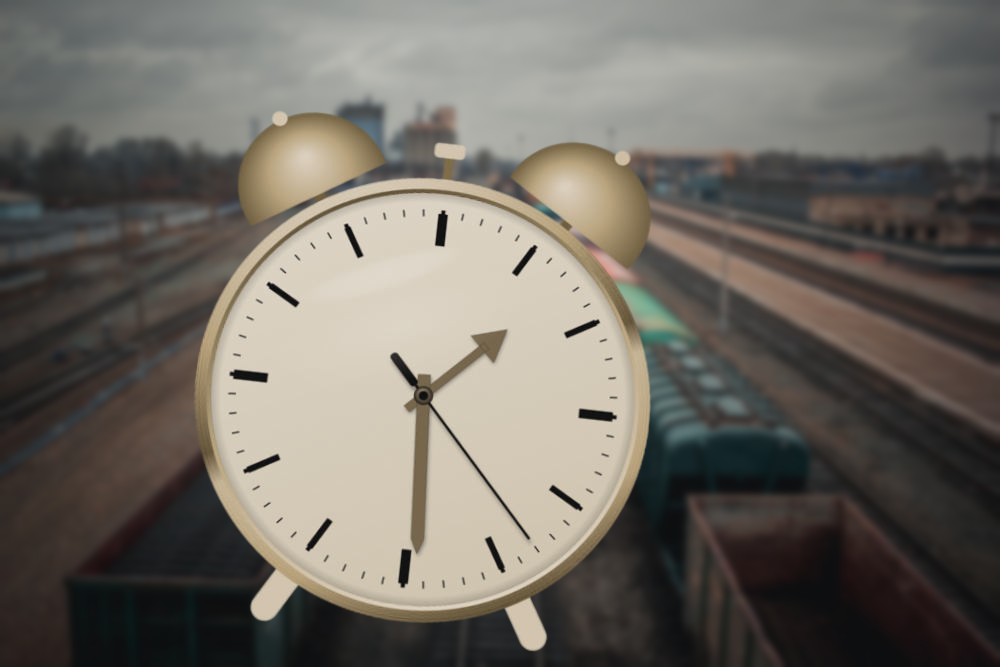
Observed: 1.29.23
